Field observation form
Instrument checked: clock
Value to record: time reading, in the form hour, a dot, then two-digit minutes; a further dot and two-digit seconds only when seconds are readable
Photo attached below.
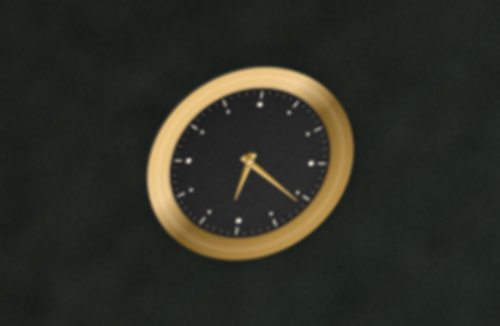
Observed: 6.21
